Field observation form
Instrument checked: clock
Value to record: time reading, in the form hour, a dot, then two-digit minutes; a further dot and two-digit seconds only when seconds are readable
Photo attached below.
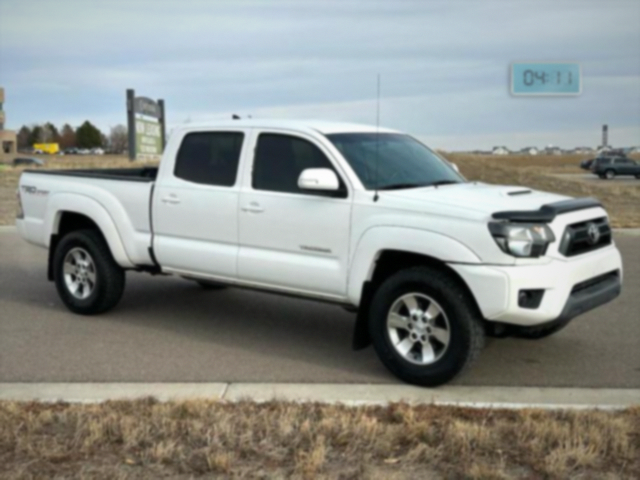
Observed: 4.11
